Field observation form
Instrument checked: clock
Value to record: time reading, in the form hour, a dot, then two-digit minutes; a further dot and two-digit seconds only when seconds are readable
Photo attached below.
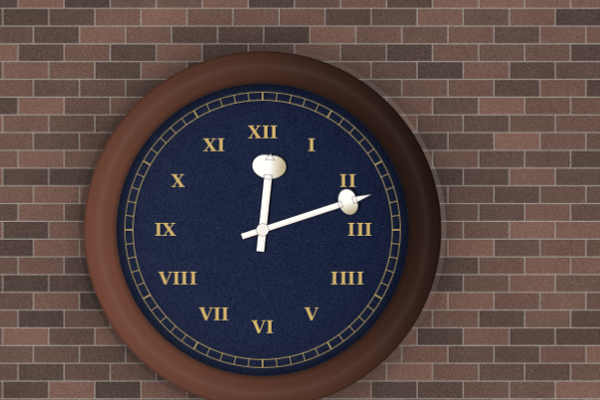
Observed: 12.12
